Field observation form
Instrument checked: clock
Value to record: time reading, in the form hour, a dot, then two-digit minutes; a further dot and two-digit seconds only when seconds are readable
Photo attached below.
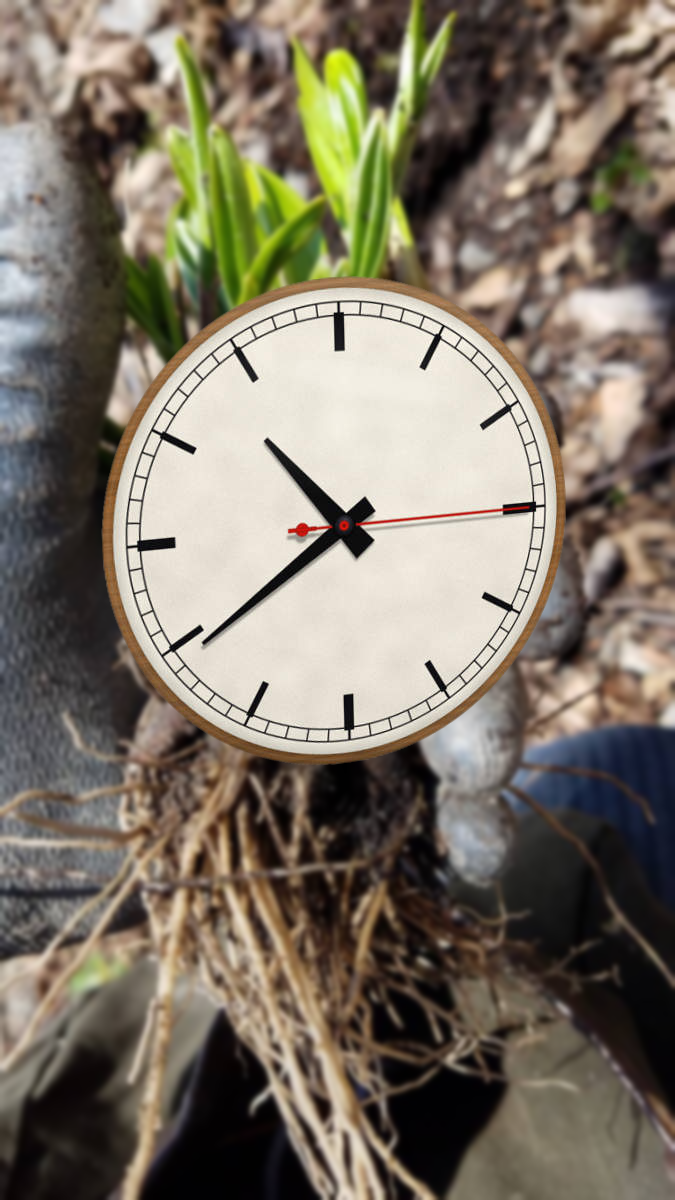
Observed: 10.39.15
